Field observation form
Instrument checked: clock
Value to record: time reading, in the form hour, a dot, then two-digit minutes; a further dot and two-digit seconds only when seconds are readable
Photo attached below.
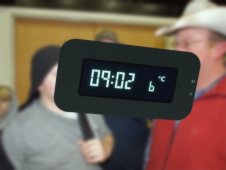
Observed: 9.02
